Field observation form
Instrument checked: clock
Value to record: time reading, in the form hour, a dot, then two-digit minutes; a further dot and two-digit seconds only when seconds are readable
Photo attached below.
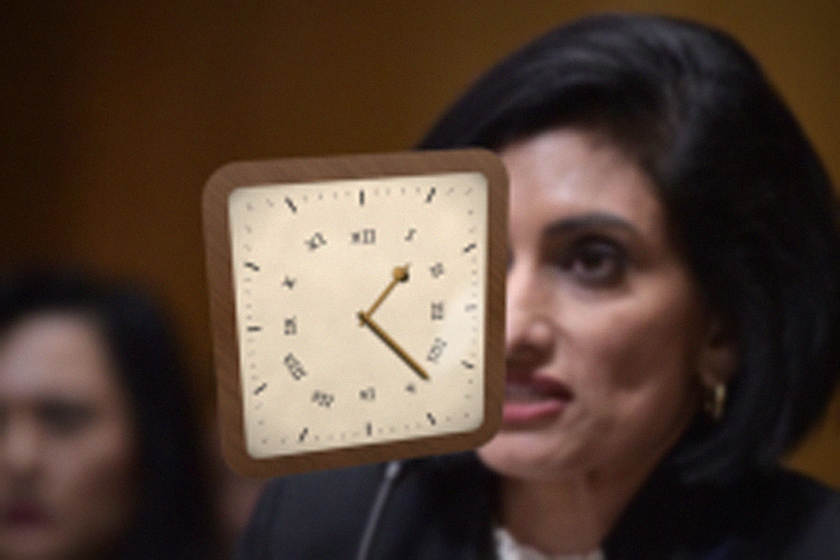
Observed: 1.23
